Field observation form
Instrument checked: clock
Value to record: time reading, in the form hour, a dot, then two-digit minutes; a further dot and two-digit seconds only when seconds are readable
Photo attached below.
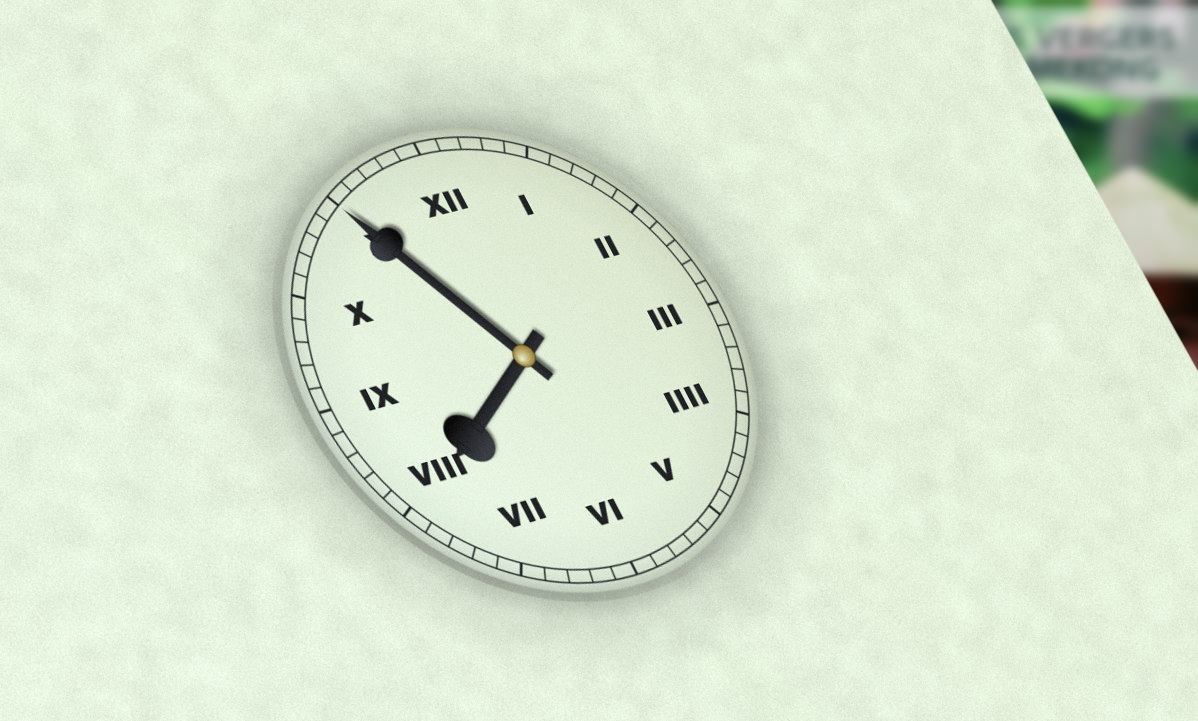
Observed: 7.55
